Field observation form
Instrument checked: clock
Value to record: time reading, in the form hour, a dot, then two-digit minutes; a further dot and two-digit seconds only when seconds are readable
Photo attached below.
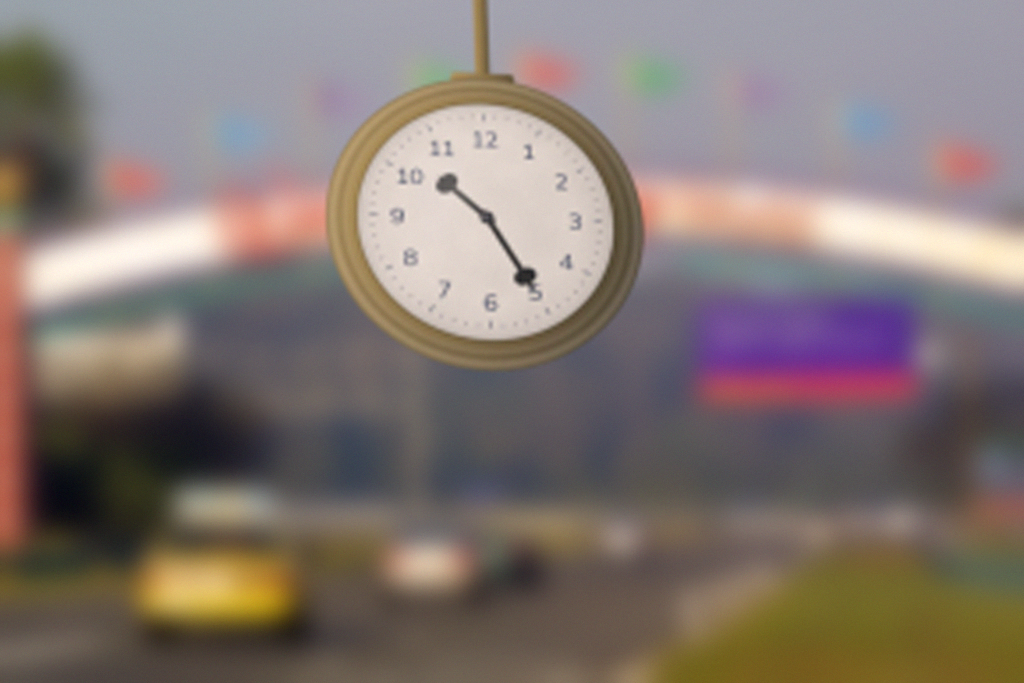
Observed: 10.25
